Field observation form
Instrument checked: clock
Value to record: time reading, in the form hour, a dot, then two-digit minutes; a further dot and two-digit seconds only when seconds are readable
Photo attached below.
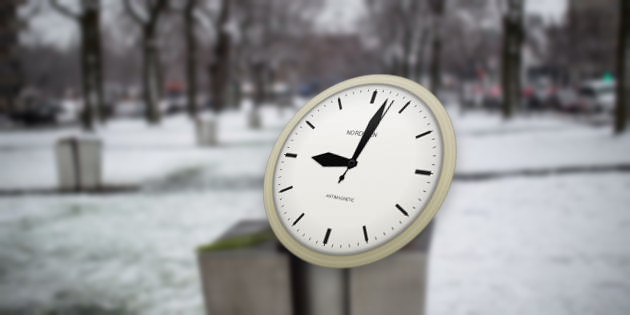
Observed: 9.02.03
